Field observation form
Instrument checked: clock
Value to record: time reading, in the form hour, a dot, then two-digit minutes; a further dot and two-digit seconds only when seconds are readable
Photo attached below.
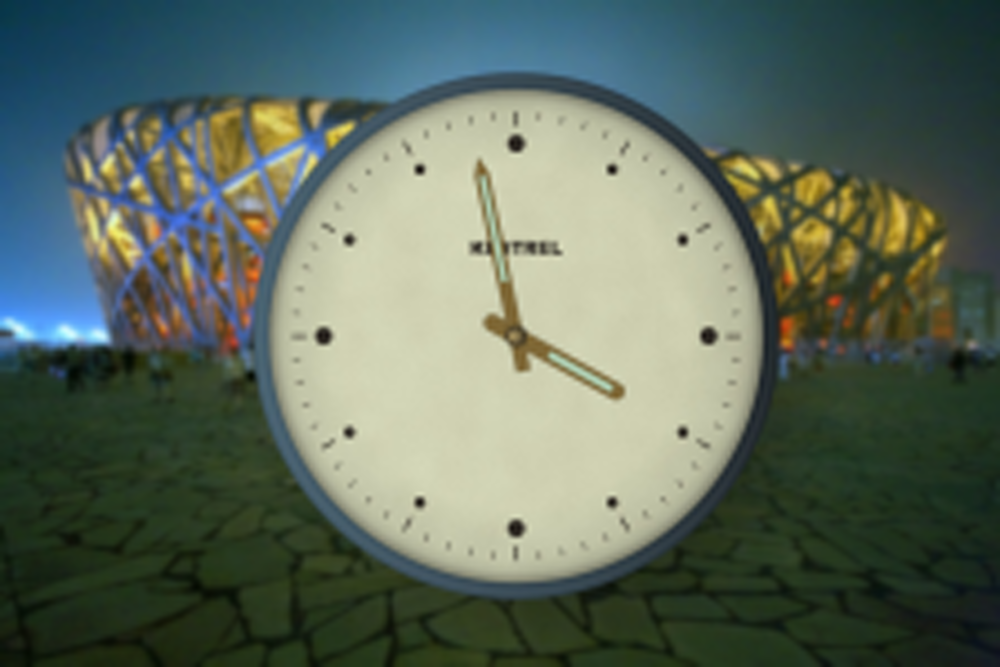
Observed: 3.58
